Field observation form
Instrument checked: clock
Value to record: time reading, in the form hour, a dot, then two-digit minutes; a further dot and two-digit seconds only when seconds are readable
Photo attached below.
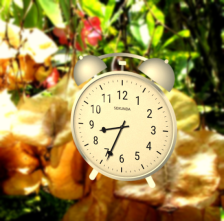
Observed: 8.34
